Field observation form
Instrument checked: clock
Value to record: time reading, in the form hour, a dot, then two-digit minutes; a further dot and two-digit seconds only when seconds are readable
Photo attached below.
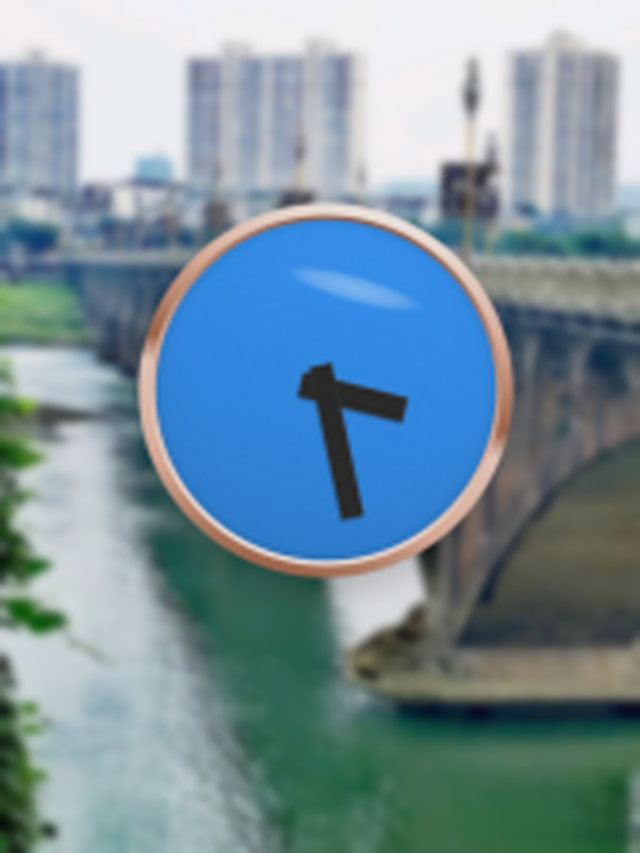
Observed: 3.28
